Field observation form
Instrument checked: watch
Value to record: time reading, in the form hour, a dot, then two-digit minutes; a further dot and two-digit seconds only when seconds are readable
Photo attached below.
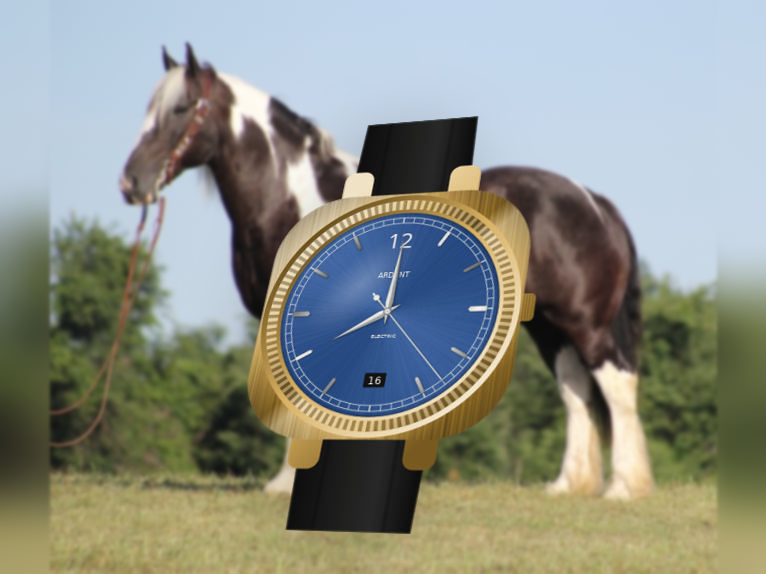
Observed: 8.00.23
